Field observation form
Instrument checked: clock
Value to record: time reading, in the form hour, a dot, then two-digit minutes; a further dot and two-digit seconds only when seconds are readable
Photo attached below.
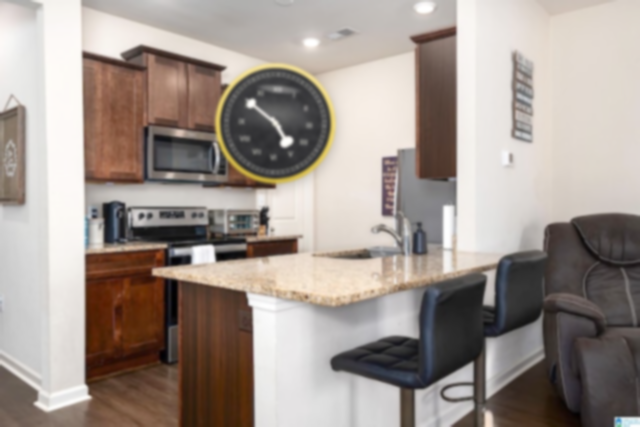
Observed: 4.51
